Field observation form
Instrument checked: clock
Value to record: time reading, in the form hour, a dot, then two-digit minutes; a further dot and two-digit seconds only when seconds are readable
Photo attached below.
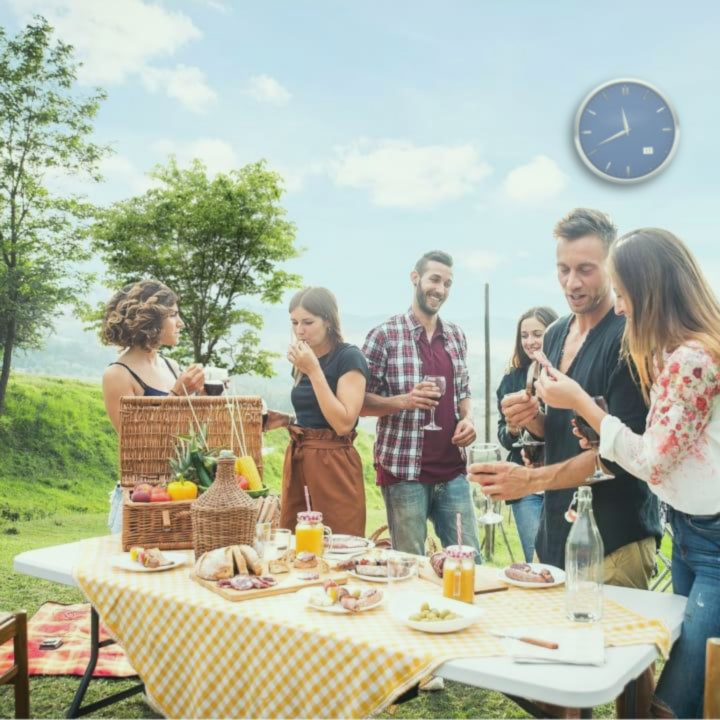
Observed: 11.41
